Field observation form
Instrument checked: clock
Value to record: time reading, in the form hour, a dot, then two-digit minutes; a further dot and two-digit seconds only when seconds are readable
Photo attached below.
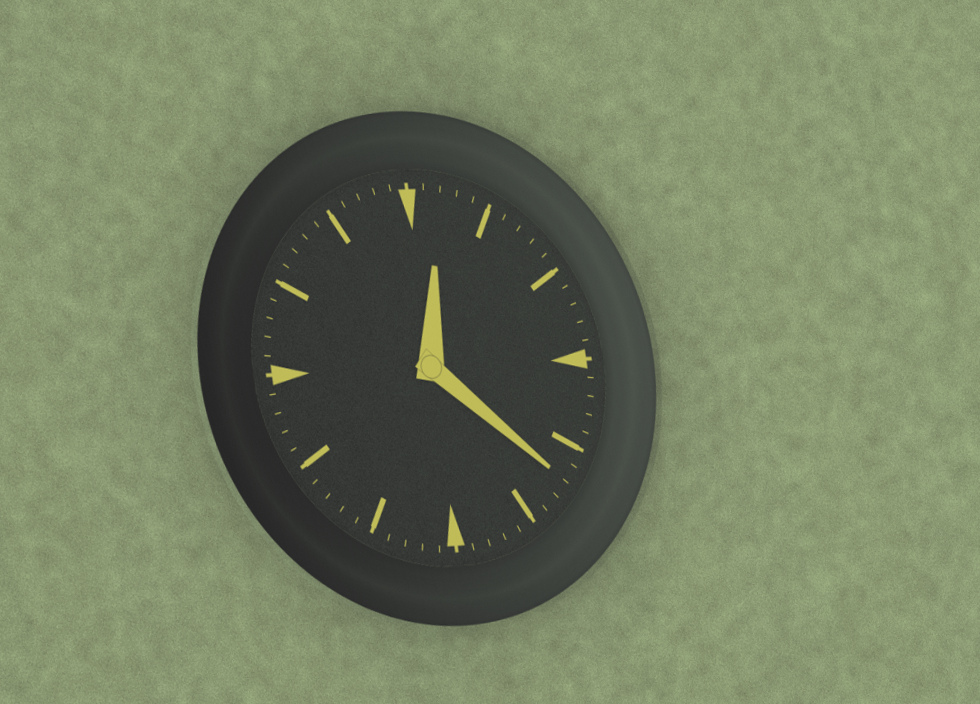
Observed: 12.22
